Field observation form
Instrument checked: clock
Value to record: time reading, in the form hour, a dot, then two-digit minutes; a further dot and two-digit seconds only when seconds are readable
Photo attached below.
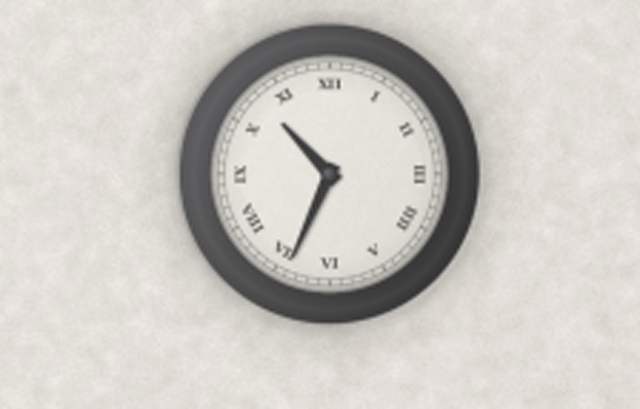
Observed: 10.34
